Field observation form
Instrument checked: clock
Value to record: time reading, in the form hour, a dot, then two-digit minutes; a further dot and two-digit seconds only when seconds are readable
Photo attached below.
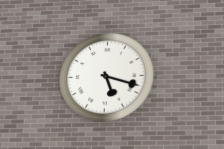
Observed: 5.18
